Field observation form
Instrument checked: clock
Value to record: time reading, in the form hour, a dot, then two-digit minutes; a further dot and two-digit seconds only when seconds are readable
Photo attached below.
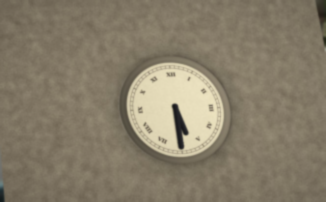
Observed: 5.30
